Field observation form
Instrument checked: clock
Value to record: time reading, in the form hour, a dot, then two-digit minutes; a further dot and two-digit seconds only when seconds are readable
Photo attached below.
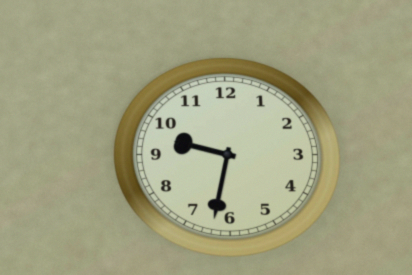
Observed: 9.32
